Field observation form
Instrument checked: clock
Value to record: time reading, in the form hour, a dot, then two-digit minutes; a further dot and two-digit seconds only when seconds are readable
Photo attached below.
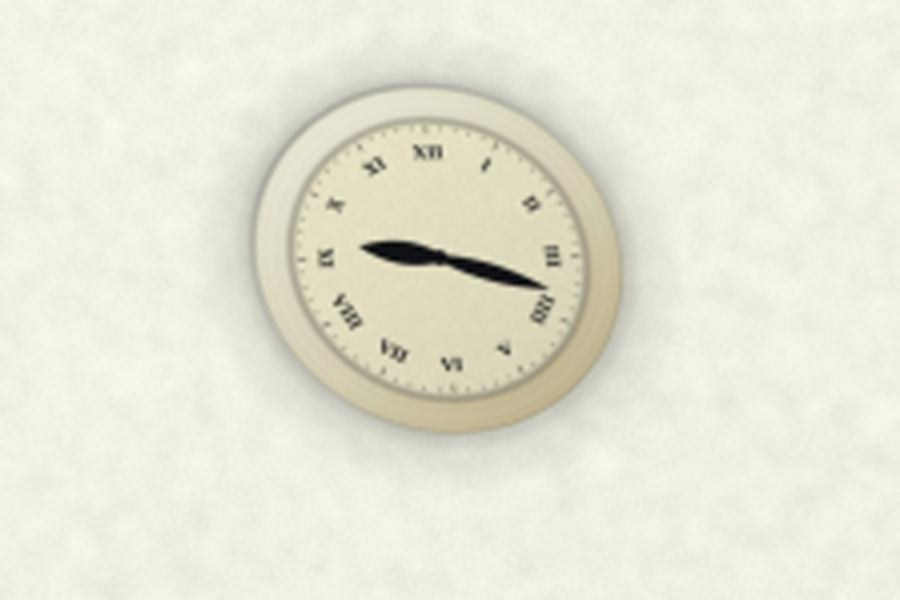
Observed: 9.18
